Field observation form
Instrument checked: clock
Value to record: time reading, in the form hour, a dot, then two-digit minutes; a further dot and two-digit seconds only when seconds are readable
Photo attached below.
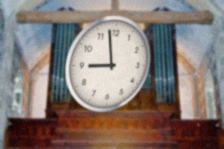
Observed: 8.58
